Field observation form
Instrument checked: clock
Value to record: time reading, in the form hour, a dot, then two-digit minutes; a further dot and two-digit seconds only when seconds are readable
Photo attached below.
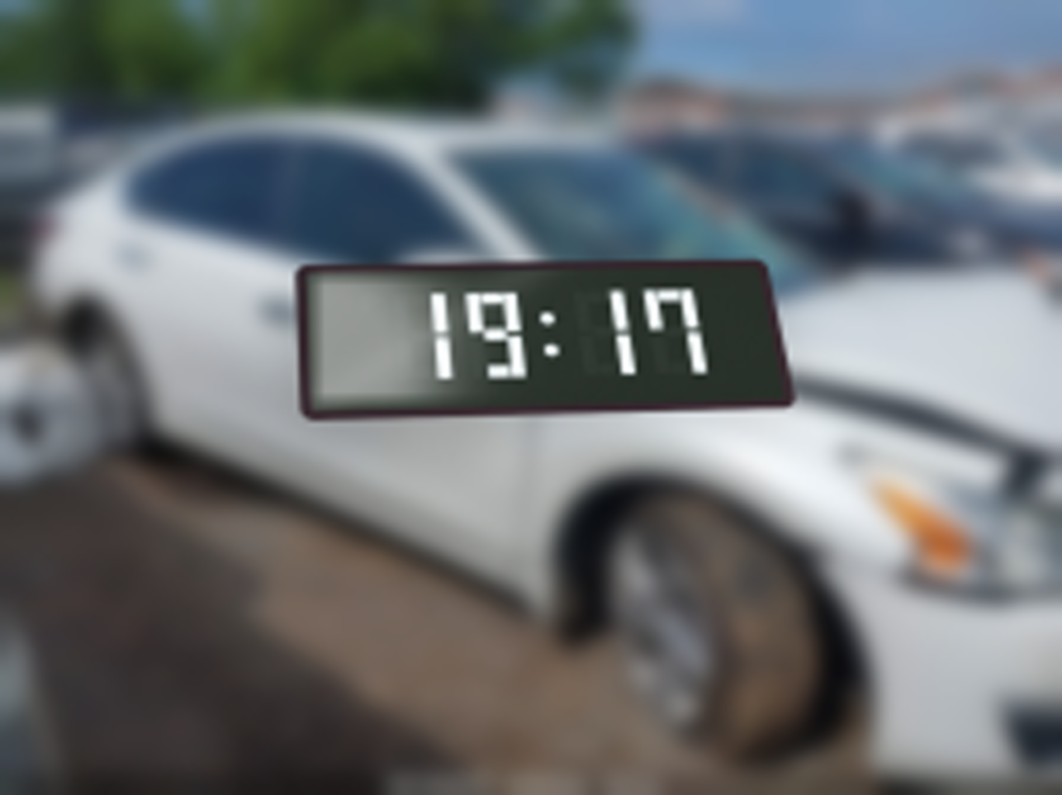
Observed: 19.17
